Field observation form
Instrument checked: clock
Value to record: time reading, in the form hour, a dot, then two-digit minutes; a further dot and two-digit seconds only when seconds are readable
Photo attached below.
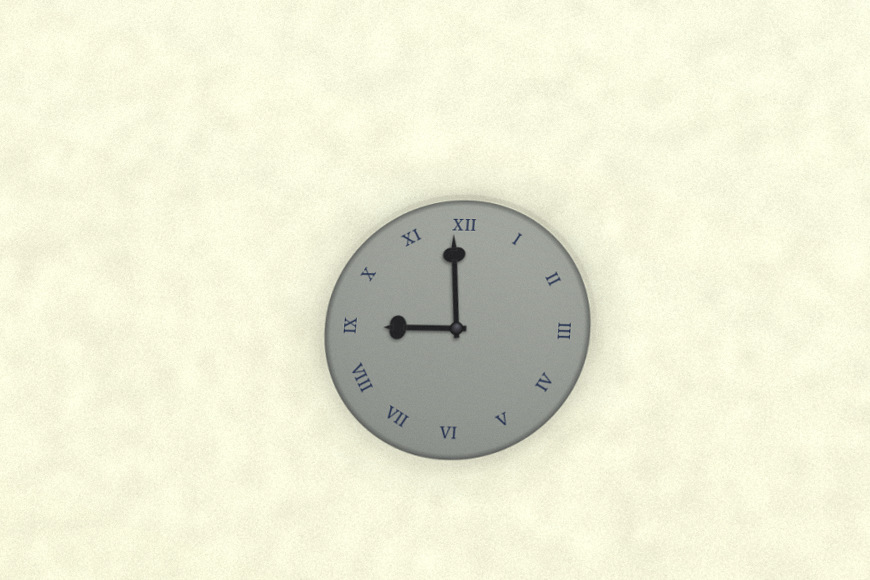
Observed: 8.59
